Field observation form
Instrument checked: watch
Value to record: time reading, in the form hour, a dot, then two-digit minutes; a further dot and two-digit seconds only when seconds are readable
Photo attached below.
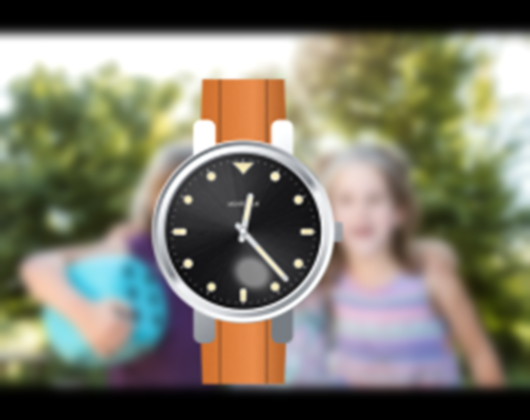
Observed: 12.23
